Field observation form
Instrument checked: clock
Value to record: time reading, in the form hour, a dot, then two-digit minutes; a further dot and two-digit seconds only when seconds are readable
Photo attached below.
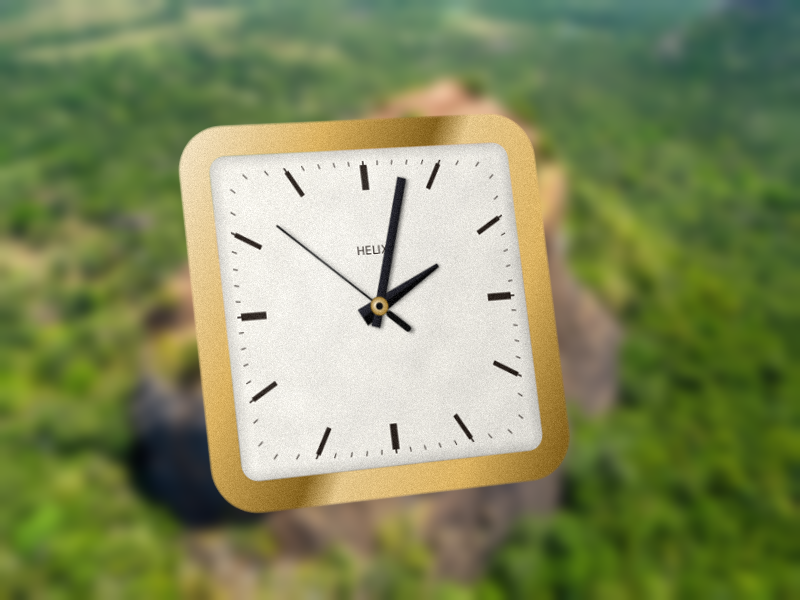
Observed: 2.02.52
